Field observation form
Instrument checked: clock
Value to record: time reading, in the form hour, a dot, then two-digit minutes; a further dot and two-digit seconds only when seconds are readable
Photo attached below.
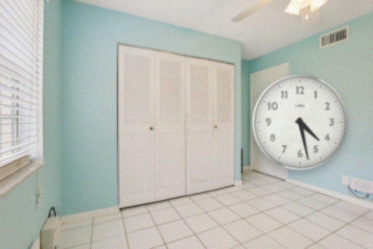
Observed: 4.28
